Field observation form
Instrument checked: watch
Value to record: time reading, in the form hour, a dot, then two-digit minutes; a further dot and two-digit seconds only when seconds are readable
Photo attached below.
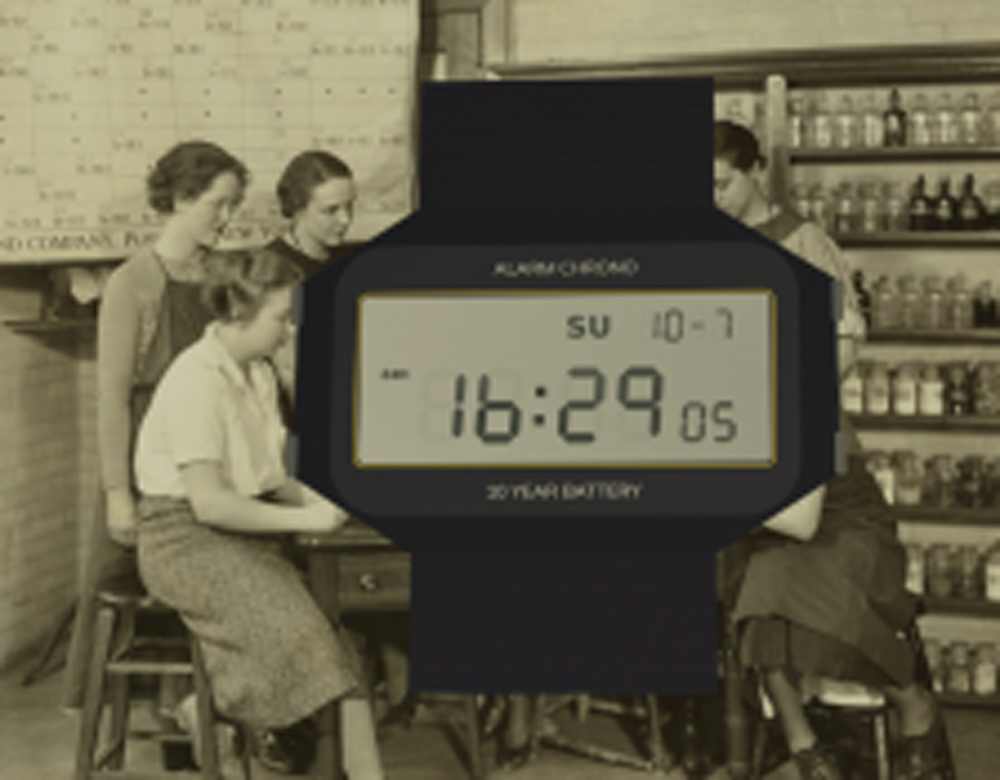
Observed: 16.29.05
